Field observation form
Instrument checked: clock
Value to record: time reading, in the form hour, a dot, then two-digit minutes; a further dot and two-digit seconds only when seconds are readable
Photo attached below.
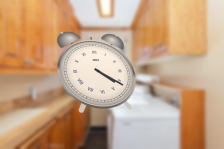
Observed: 4.21
